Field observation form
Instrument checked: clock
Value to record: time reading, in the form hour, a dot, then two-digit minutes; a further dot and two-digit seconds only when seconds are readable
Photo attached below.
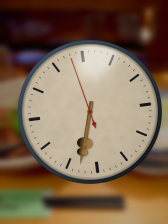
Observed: 6.32.58
